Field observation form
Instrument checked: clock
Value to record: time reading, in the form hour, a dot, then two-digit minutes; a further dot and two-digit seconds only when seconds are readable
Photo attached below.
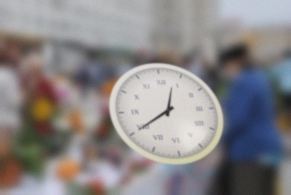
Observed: 12.40
